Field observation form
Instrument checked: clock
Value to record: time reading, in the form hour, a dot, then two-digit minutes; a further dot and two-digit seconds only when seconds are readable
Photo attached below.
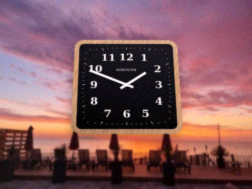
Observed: 1.49
